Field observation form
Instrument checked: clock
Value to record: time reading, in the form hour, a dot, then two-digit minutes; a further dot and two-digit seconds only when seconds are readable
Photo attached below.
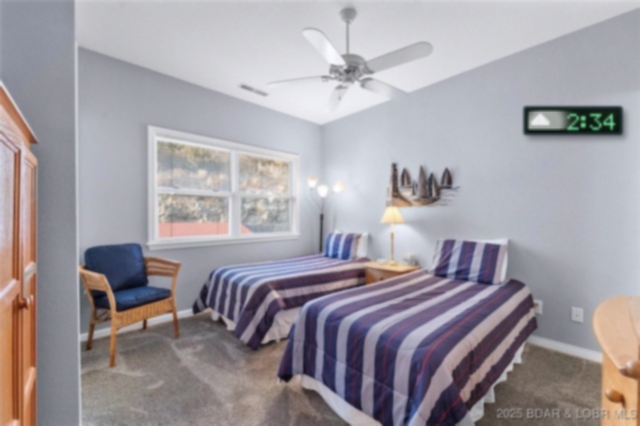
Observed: 2.34
